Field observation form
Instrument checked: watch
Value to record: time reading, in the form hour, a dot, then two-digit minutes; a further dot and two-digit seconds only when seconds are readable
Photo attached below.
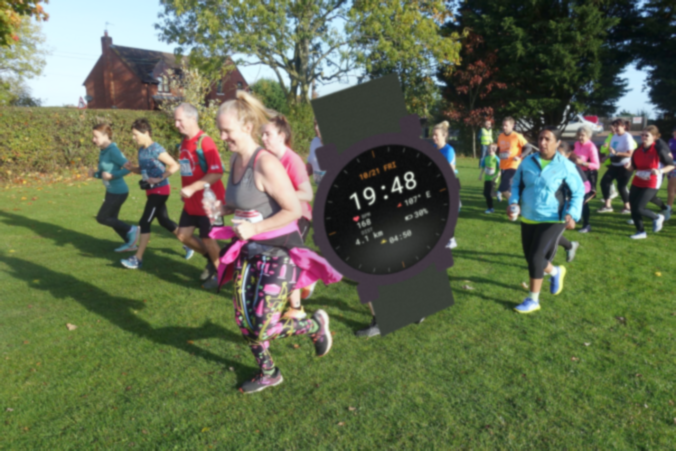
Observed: 19.48
